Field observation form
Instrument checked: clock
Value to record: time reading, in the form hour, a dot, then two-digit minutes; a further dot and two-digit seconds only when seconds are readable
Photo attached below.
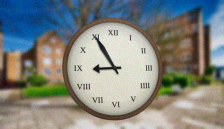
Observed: 8.55
